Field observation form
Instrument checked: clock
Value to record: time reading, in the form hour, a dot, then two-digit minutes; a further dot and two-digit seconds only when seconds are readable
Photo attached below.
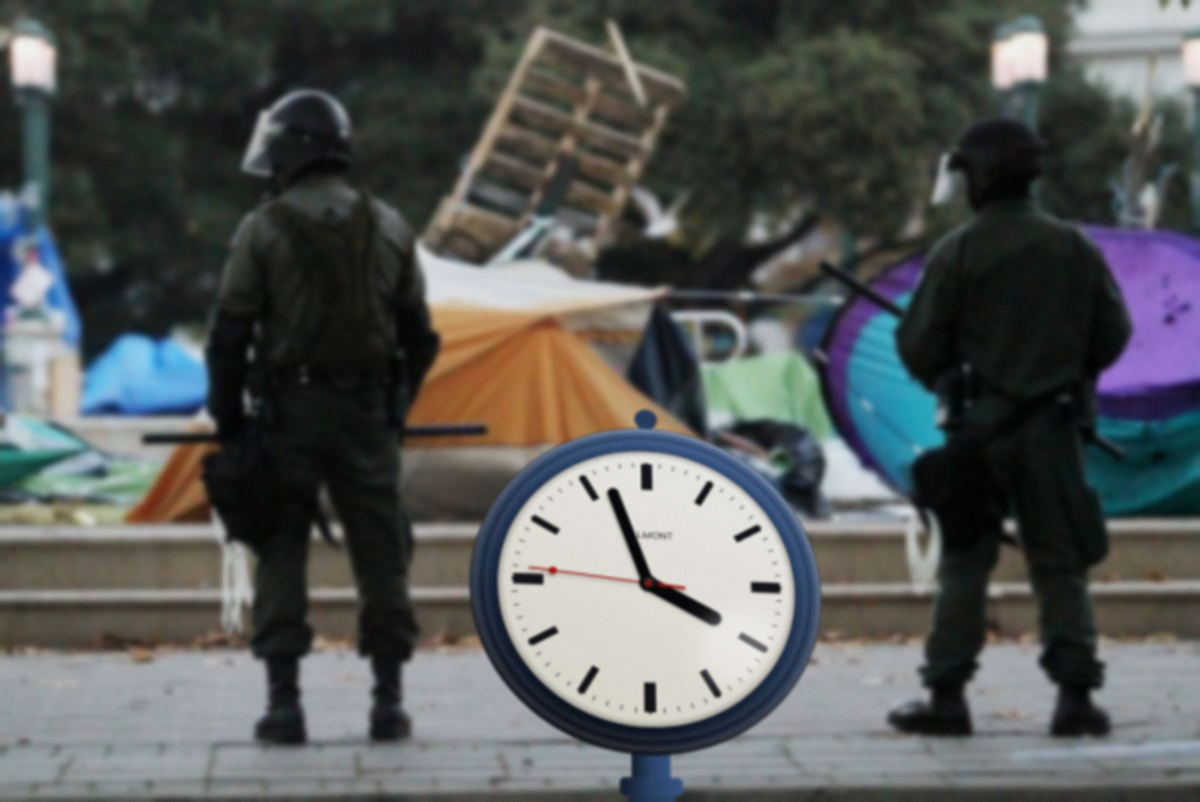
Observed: 3.56.46
